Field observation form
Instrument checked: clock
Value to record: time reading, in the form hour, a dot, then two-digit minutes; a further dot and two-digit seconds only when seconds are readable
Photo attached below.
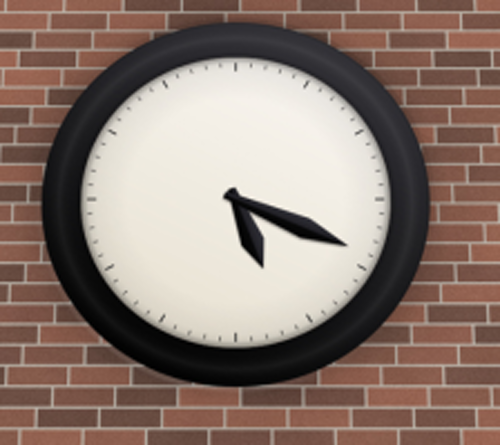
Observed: 5.19
